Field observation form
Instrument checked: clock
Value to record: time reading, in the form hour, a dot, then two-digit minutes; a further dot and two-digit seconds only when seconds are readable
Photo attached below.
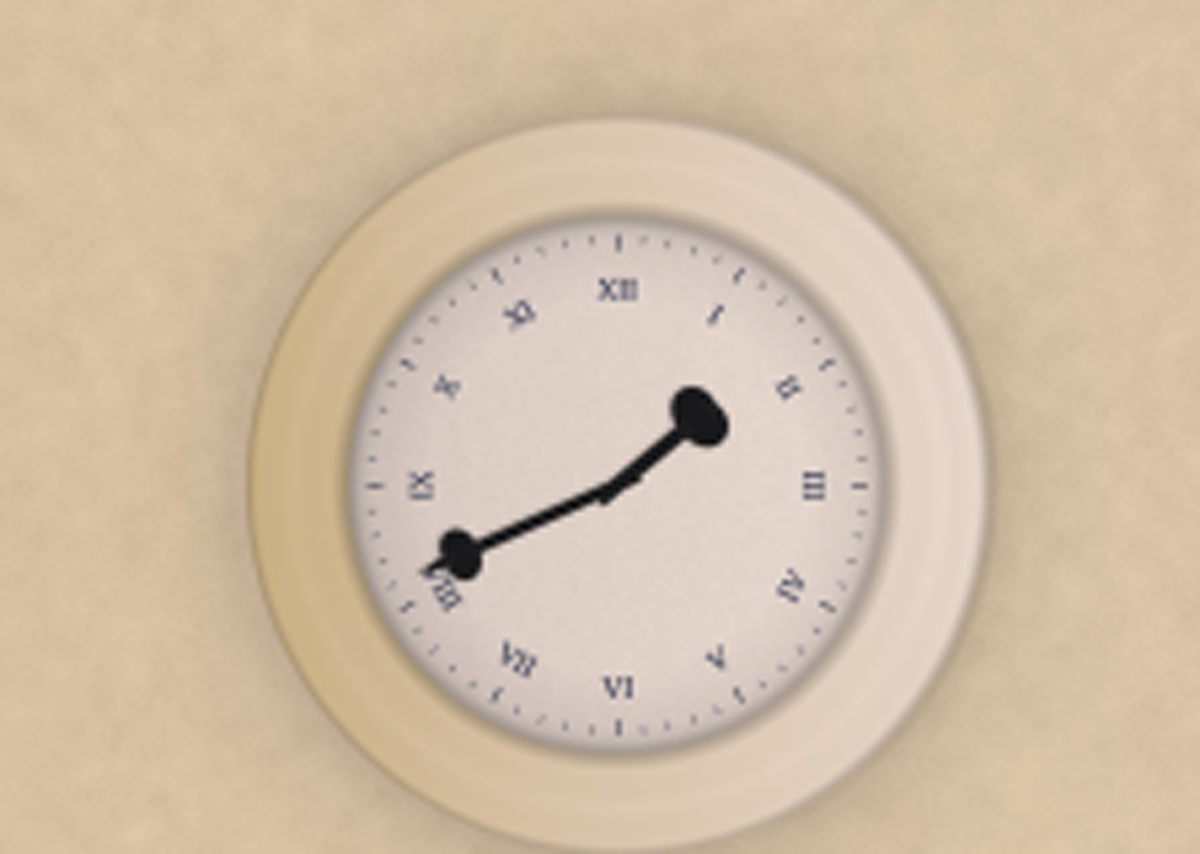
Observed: 1.41
